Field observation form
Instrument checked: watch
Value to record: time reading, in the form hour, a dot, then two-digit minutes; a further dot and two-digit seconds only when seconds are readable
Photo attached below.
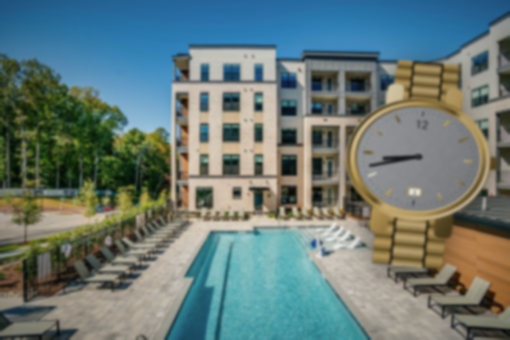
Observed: 8.42
